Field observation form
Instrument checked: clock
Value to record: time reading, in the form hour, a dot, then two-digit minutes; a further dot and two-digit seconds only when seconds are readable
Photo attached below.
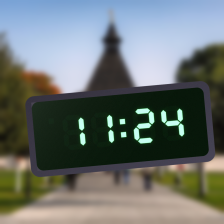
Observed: 11.24
